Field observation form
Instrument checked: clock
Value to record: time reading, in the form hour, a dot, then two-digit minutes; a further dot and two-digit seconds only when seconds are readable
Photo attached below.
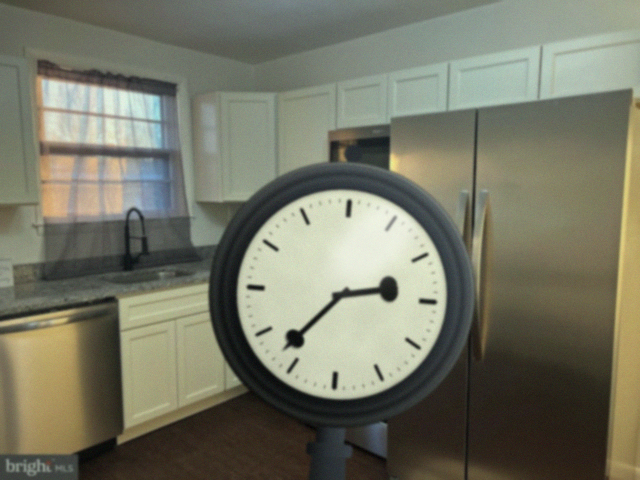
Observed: 2.37
